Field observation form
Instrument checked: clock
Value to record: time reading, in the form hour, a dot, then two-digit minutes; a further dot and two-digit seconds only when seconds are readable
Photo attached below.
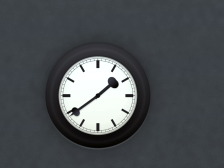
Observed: 1.39
